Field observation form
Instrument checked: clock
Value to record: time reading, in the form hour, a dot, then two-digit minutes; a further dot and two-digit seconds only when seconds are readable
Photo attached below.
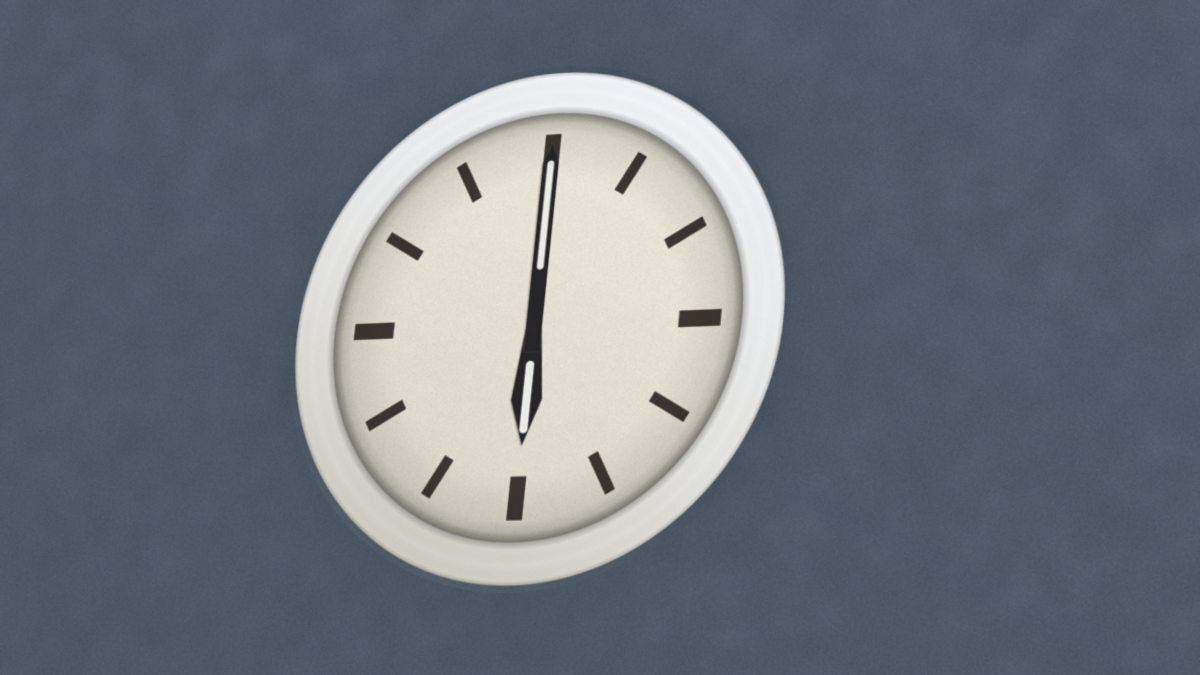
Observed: 6.00
